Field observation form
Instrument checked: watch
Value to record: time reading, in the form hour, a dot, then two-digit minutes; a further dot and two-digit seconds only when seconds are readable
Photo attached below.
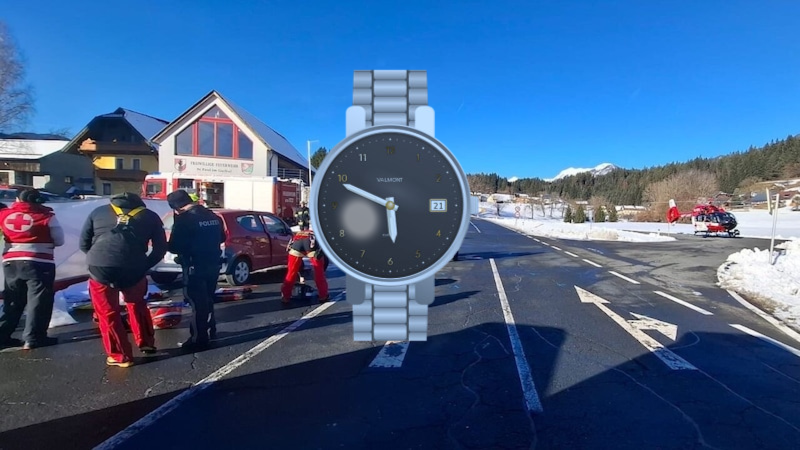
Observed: 5.49
